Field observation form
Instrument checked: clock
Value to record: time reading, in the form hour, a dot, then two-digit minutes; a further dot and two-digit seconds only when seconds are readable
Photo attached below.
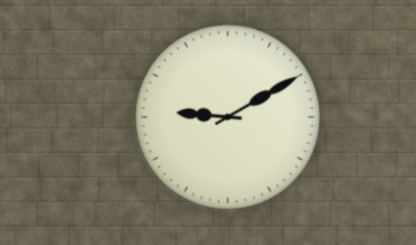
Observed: 9.10
